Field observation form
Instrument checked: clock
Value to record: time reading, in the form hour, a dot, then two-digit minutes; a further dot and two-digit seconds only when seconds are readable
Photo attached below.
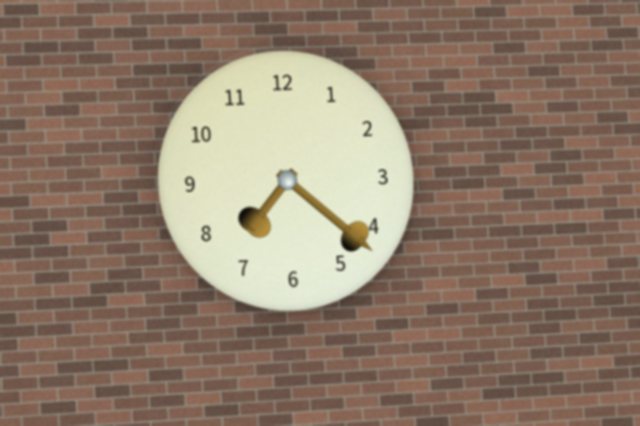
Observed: 7.22
